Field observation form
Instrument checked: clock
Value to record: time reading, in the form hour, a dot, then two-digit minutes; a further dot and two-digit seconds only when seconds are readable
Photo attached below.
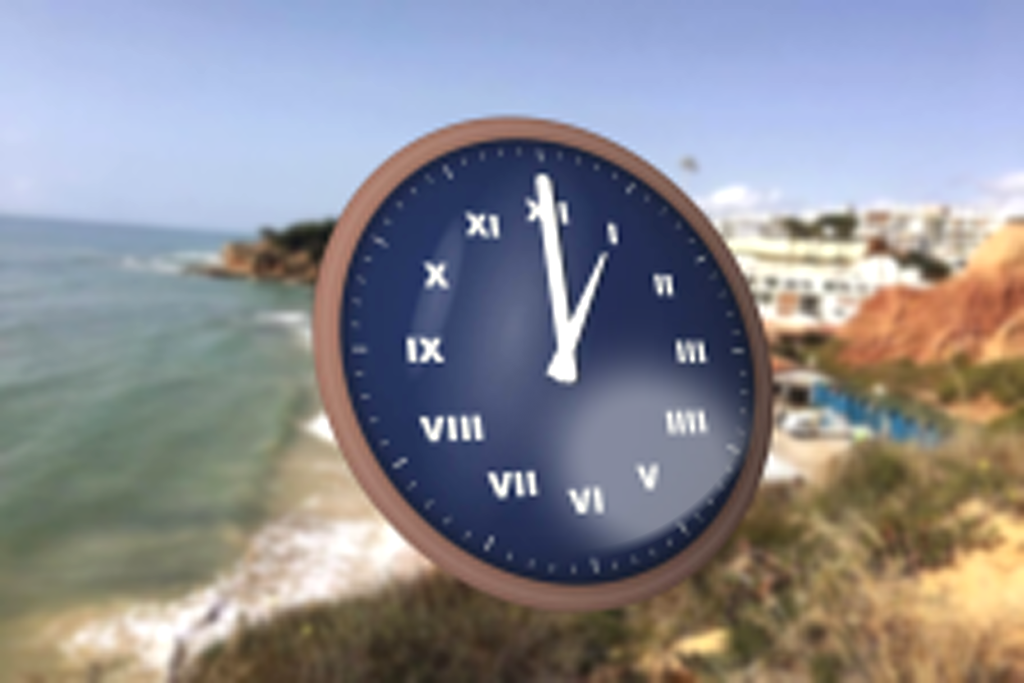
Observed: 1.00
